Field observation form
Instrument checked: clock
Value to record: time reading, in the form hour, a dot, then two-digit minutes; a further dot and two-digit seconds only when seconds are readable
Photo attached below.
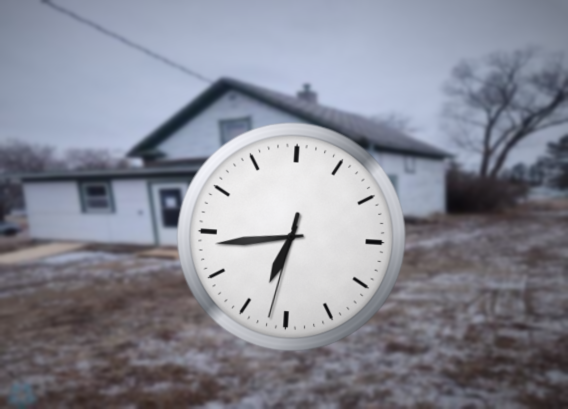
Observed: 6.43.32
